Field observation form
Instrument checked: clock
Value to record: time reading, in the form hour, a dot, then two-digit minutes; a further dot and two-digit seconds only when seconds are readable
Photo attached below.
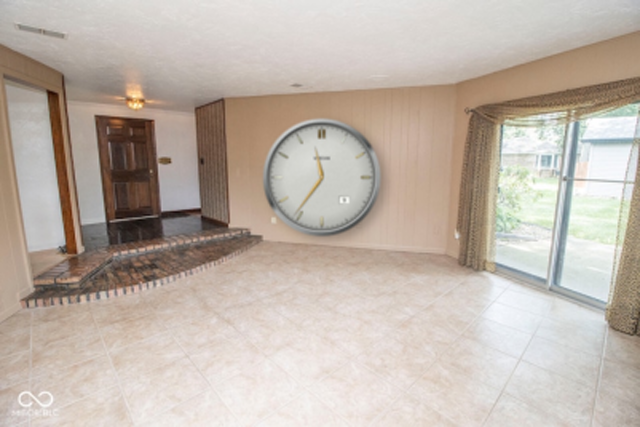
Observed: 11.36
